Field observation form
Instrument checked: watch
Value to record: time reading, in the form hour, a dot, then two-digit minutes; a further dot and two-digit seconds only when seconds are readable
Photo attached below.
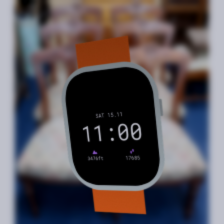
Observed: 11.00
